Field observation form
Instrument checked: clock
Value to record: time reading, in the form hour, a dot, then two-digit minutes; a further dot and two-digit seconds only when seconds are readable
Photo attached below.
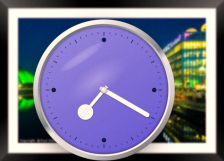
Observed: 7.20
